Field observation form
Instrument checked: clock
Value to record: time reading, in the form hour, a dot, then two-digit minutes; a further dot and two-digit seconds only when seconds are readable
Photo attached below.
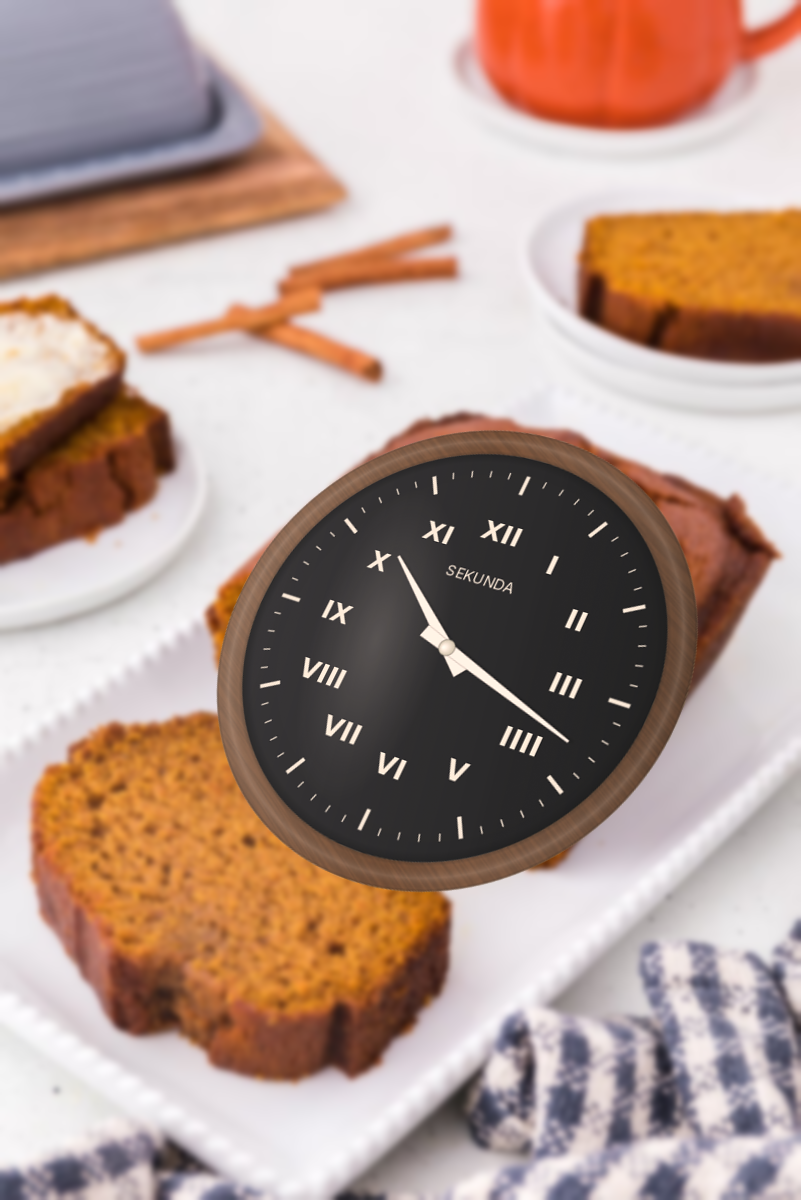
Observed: 10.18
